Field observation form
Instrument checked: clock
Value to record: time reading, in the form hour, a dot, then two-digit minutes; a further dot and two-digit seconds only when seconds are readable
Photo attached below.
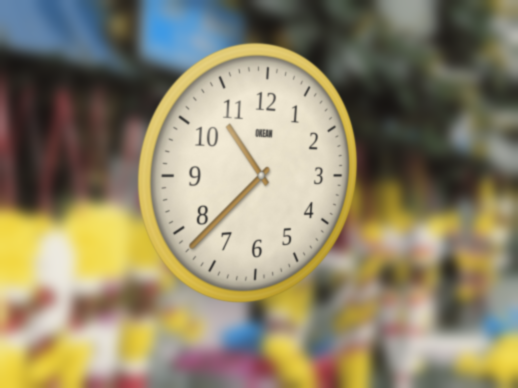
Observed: 10.38
